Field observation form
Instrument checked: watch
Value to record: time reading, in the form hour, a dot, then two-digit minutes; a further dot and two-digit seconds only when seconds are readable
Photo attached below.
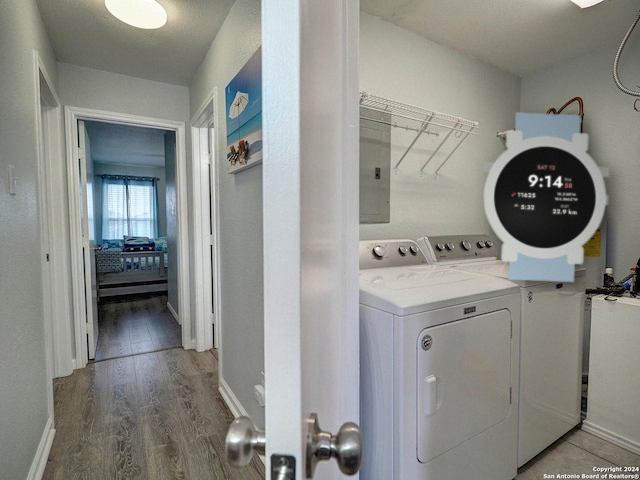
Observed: 9.14
